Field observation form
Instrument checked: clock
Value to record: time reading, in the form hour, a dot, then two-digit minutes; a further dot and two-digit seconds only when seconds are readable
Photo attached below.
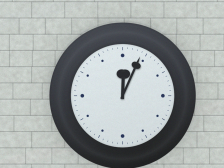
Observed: 12.04
